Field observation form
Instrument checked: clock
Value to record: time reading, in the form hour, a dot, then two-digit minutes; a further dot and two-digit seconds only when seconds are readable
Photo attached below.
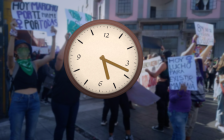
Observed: 5.18
